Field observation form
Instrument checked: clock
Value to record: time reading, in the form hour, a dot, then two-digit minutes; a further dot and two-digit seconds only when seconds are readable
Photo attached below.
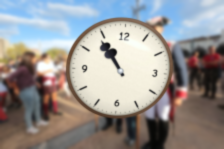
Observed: 10.54
